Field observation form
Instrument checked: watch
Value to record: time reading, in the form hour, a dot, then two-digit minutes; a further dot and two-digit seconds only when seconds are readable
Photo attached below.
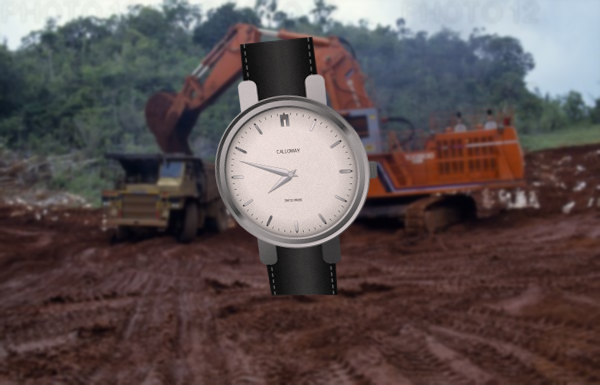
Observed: 7.48
